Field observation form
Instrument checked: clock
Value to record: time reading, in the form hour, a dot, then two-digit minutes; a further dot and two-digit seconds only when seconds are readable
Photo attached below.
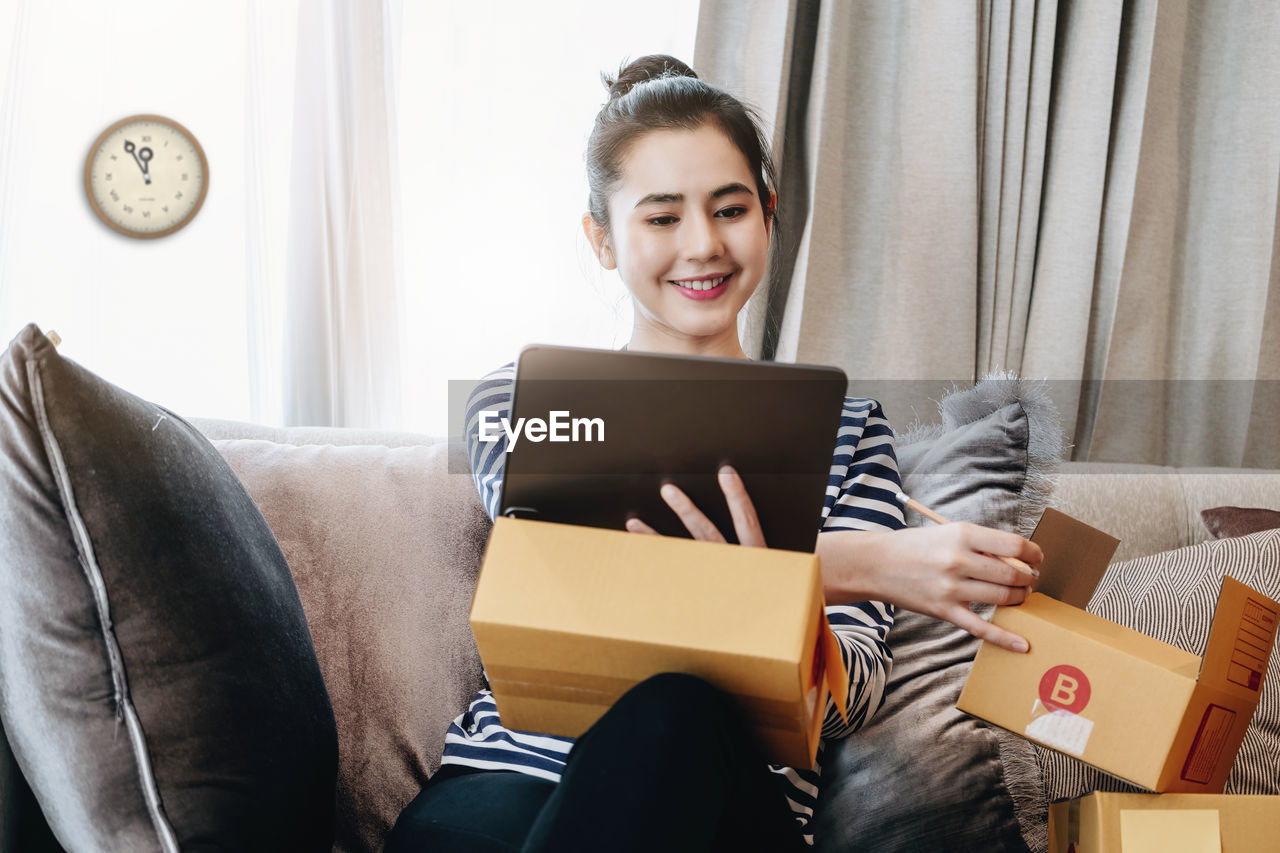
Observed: 11.55
